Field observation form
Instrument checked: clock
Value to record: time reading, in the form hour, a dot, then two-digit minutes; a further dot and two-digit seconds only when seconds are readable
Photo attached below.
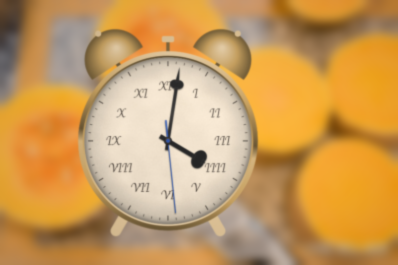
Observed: 4.01.29
